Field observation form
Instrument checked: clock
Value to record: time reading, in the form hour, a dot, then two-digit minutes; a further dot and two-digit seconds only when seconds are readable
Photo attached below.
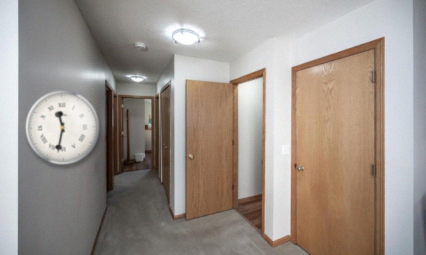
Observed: 11.32
